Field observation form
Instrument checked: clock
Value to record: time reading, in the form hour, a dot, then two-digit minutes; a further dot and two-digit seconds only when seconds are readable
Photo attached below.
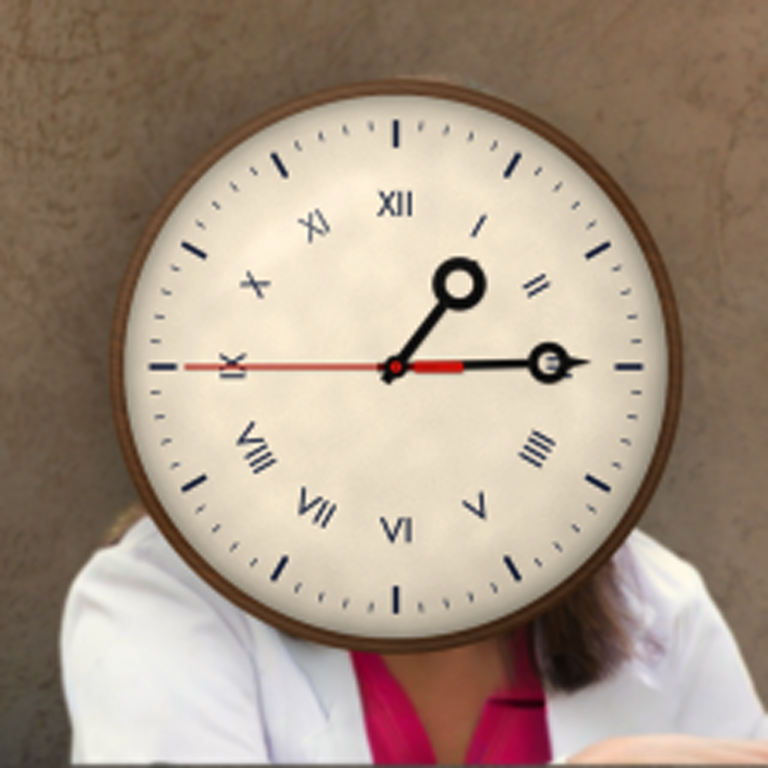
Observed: 1.14.45
